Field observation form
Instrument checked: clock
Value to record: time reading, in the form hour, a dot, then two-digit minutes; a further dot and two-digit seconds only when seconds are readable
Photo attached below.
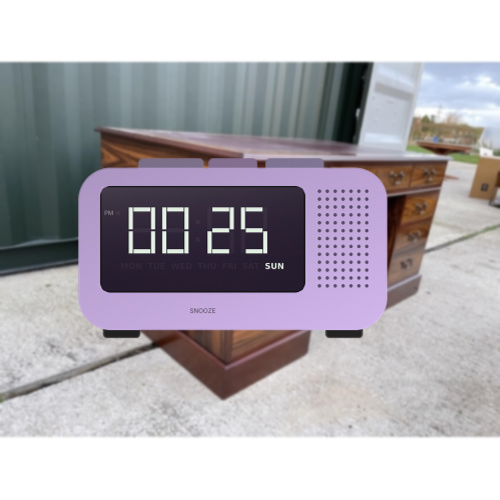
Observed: 0.25
